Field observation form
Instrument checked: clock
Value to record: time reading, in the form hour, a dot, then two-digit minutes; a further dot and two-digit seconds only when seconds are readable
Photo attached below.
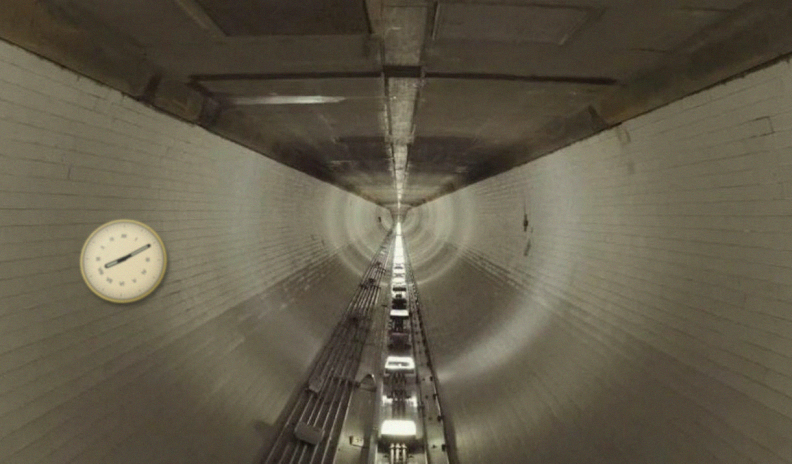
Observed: 8.10
